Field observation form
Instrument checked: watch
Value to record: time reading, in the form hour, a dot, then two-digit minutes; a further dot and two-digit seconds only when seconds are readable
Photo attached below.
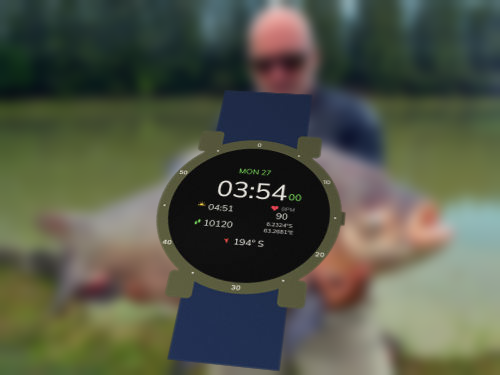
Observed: 3.54.00
